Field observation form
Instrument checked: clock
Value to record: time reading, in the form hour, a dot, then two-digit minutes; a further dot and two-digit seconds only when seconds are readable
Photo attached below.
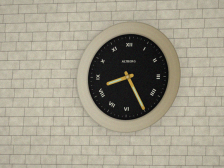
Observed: 8.25
